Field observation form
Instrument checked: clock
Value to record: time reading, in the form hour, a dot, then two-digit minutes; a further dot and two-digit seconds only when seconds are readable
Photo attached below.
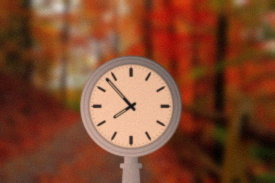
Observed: 7.53
